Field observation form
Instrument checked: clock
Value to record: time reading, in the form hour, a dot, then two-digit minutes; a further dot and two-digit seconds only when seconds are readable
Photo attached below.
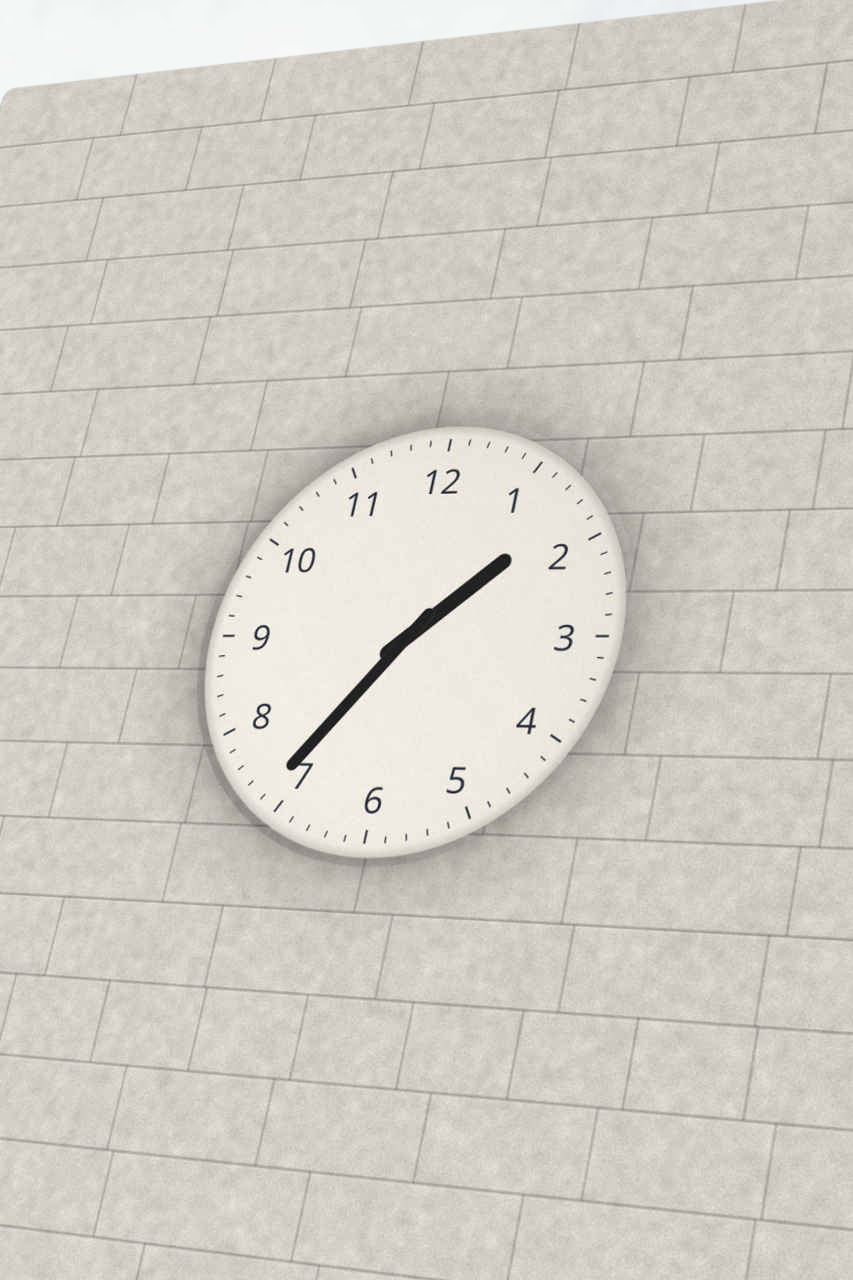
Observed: 1.36
